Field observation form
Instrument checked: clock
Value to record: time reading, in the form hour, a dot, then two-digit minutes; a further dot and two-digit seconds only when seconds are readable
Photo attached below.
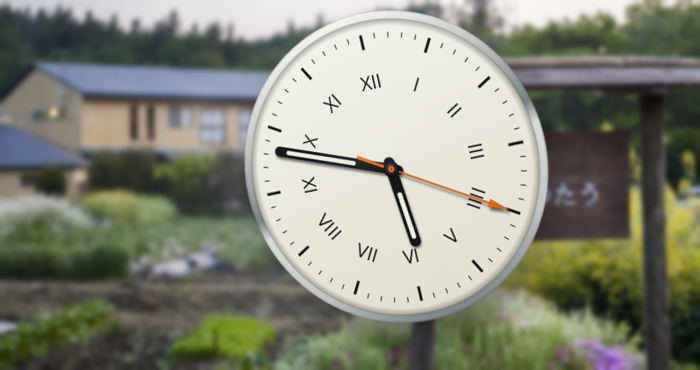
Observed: 5.48.20
